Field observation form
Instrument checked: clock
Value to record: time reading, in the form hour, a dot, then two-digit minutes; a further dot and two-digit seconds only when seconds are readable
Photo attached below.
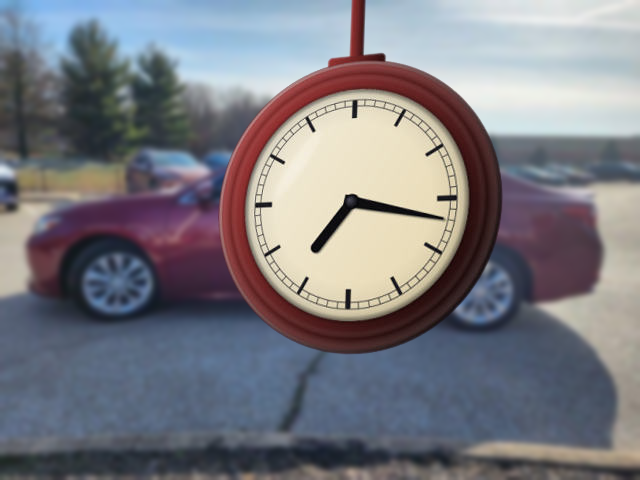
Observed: 7.17
